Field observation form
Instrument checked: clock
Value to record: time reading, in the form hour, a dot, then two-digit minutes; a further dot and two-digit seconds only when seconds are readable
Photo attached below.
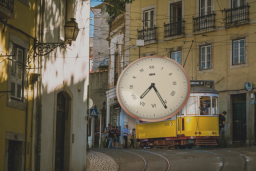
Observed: 7.26
